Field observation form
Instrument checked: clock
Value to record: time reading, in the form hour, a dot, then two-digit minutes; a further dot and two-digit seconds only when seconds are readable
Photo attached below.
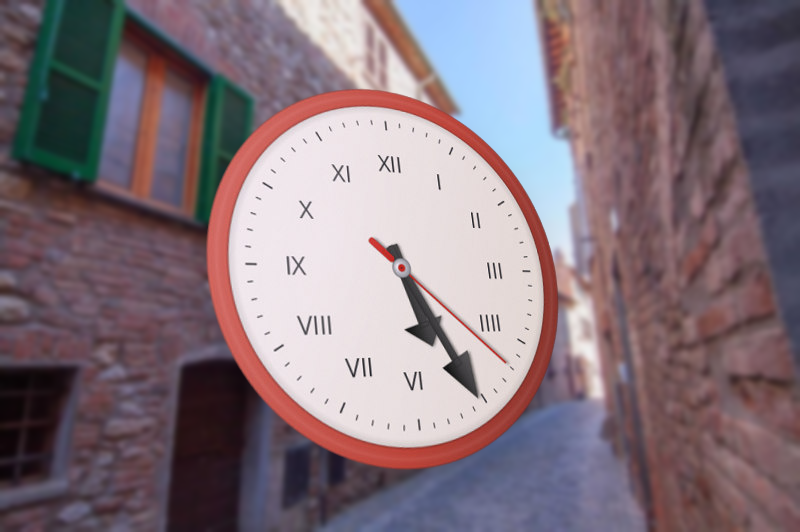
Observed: 5.25.22
